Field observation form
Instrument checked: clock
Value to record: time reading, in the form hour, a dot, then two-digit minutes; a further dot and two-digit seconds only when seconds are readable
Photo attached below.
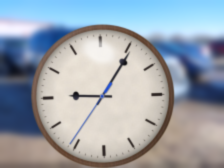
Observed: 9.05.36
